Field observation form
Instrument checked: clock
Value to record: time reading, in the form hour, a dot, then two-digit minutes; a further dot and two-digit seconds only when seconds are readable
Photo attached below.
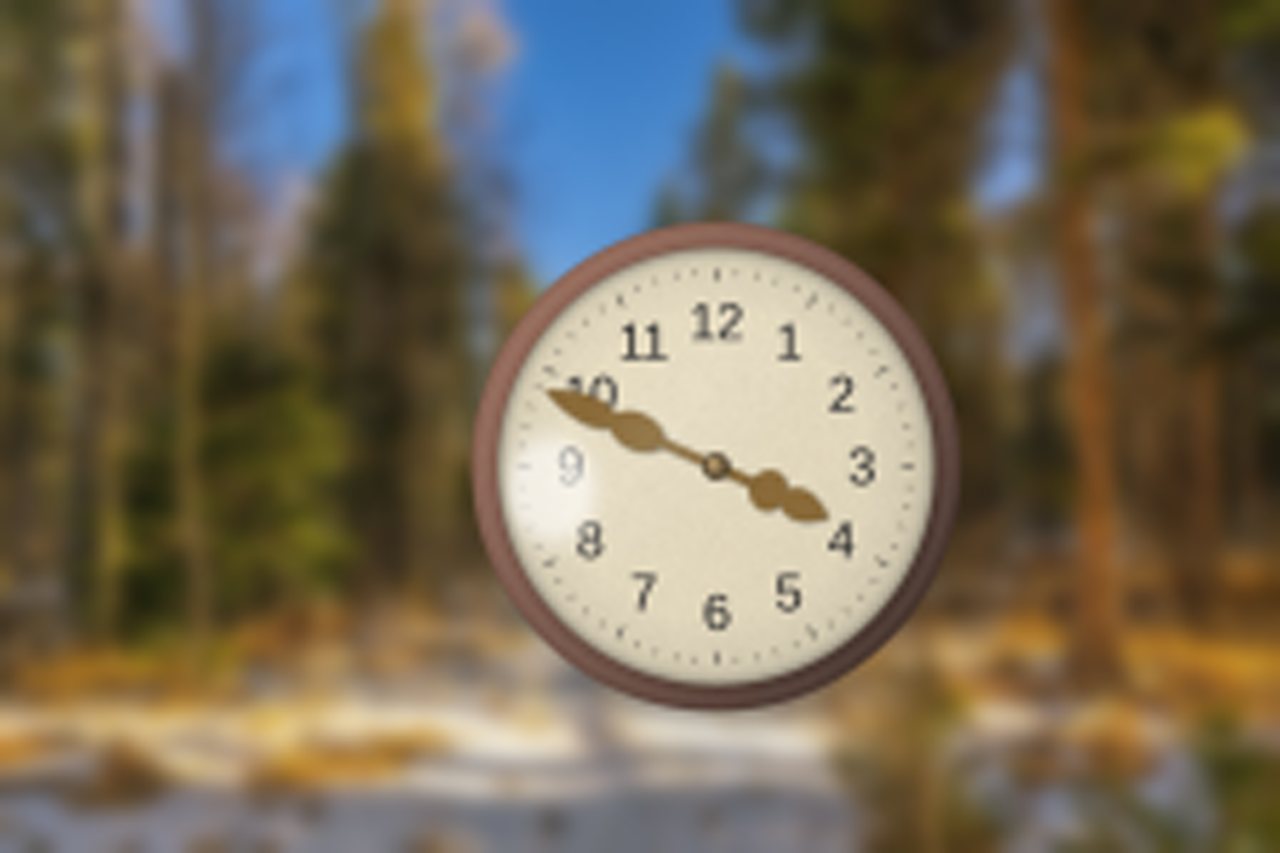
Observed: 3.49
